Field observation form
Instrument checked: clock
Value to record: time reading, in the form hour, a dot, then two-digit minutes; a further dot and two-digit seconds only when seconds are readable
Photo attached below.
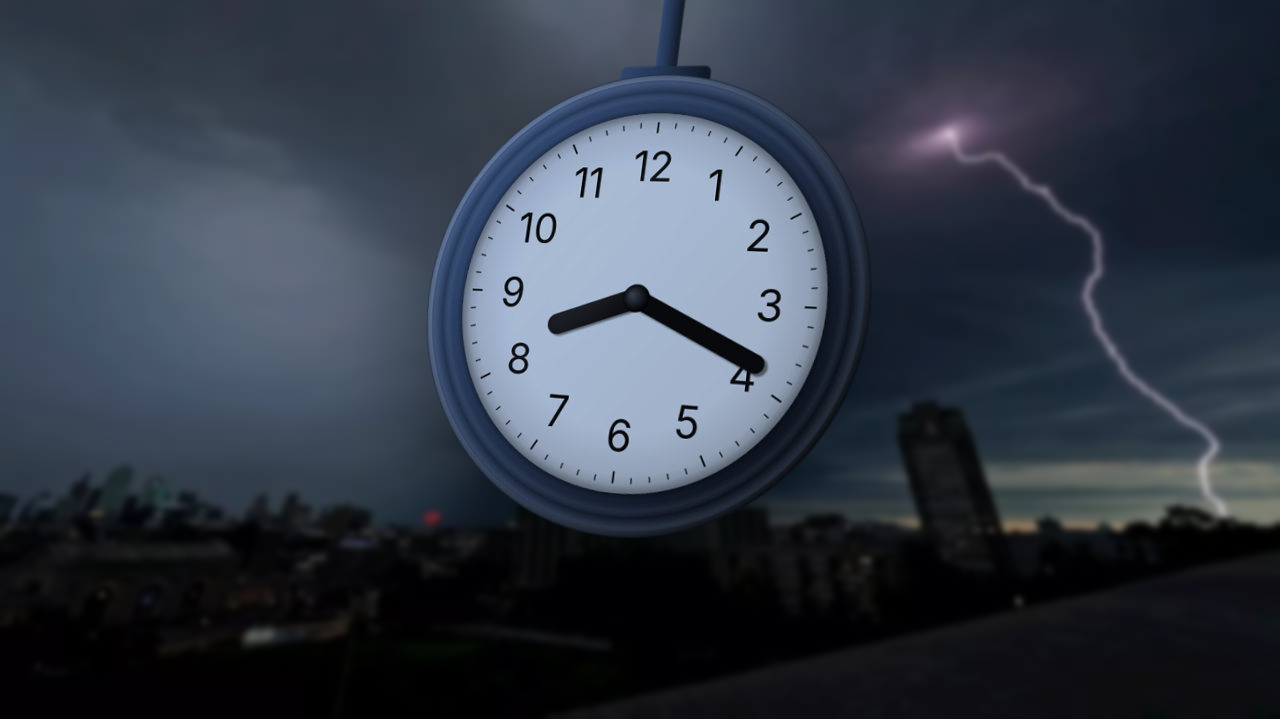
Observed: 8.19
